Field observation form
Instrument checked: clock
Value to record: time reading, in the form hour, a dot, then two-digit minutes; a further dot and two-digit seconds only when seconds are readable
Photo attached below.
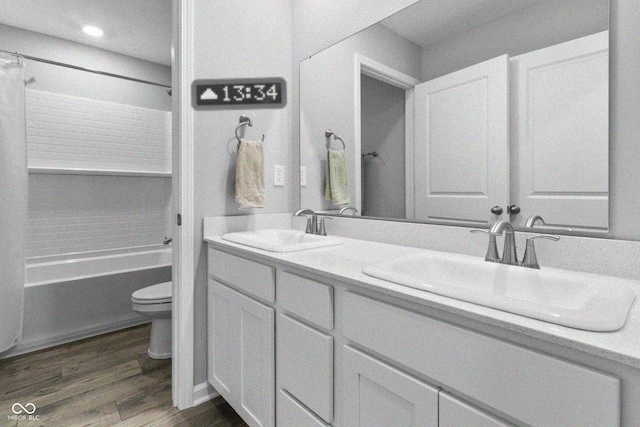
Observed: 13.34
